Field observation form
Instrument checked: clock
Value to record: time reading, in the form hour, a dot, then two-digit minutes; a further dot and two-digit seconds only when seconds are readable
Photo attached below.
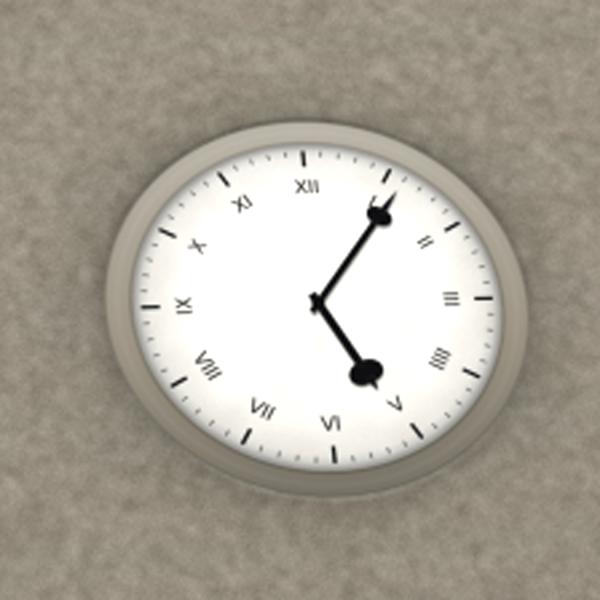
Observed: 5.06
